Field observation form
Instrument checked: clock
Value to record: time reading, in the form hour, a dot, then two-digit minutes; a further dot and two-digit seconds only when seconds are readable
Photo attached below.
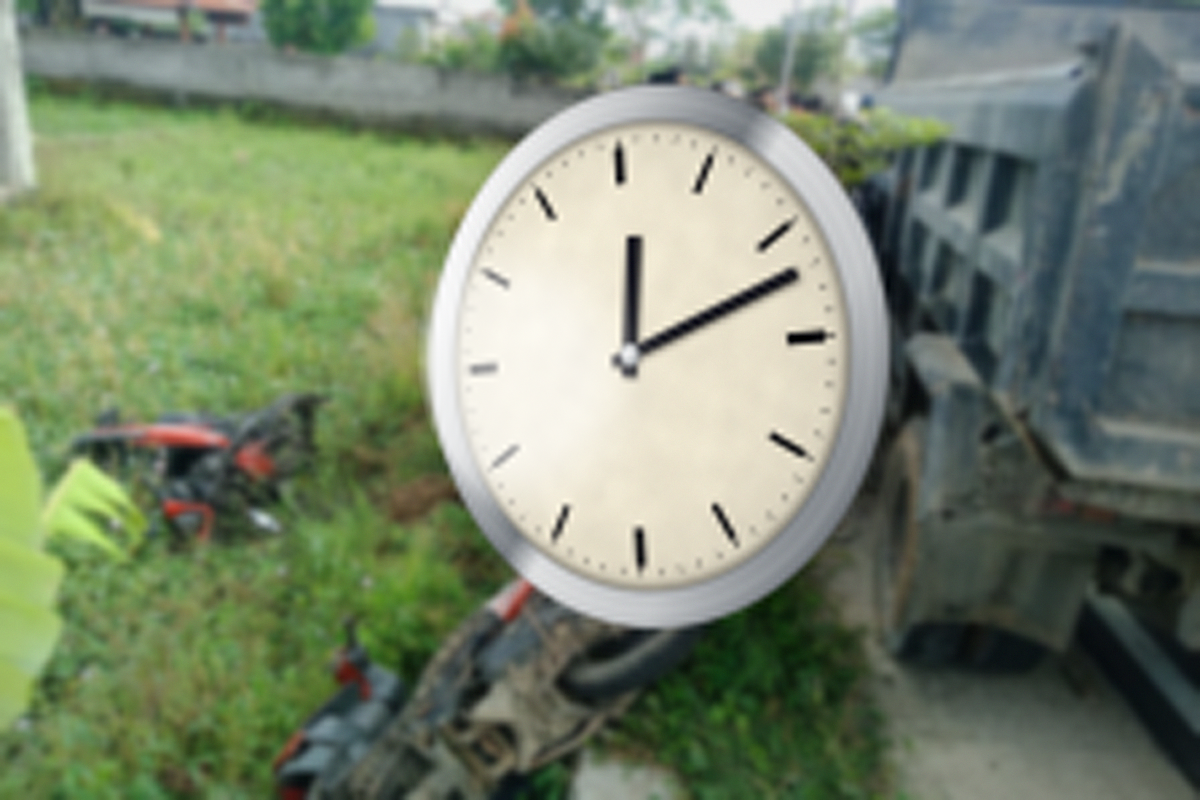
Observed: 12.12
